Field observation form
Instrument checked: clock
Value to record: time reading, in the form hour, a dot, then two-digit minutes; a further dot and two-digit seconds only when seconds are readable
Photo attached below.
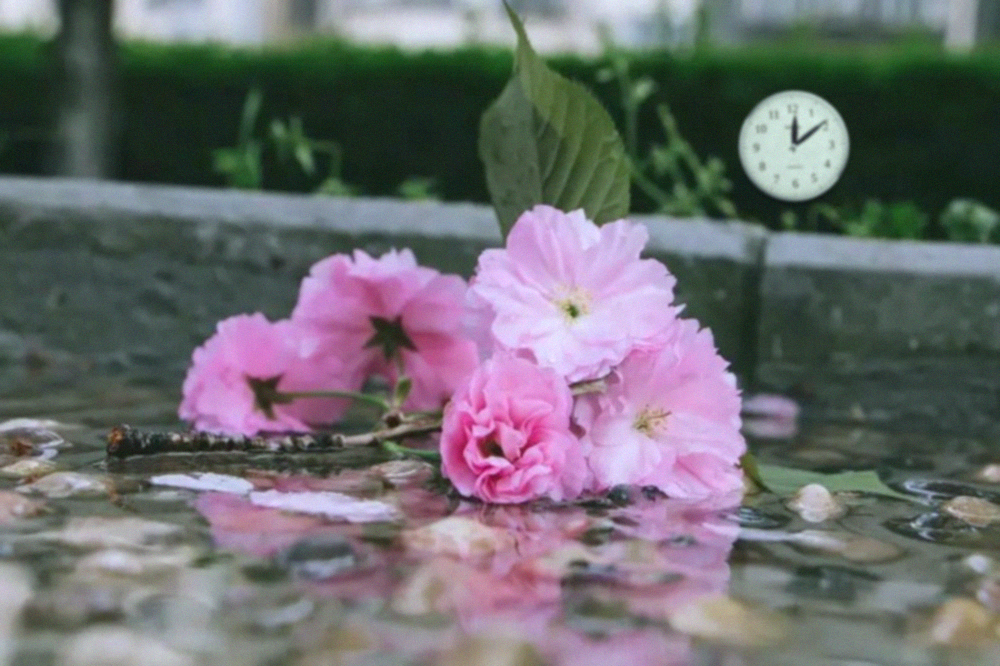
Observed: 12.09
